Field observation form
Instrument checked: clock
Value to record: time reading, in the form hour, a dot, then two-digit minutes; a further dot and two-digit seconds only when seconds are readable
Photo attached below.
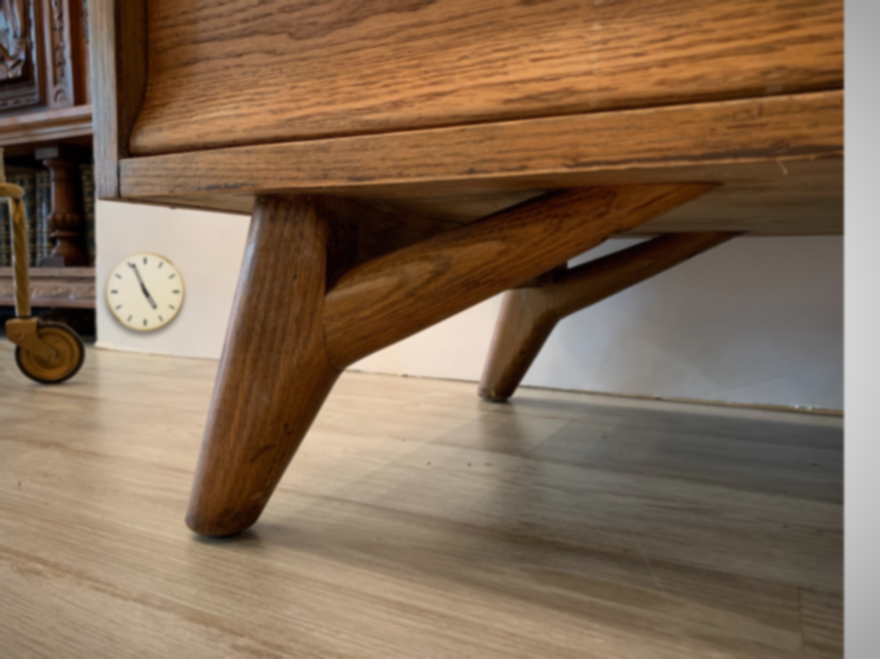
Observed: 4.56
